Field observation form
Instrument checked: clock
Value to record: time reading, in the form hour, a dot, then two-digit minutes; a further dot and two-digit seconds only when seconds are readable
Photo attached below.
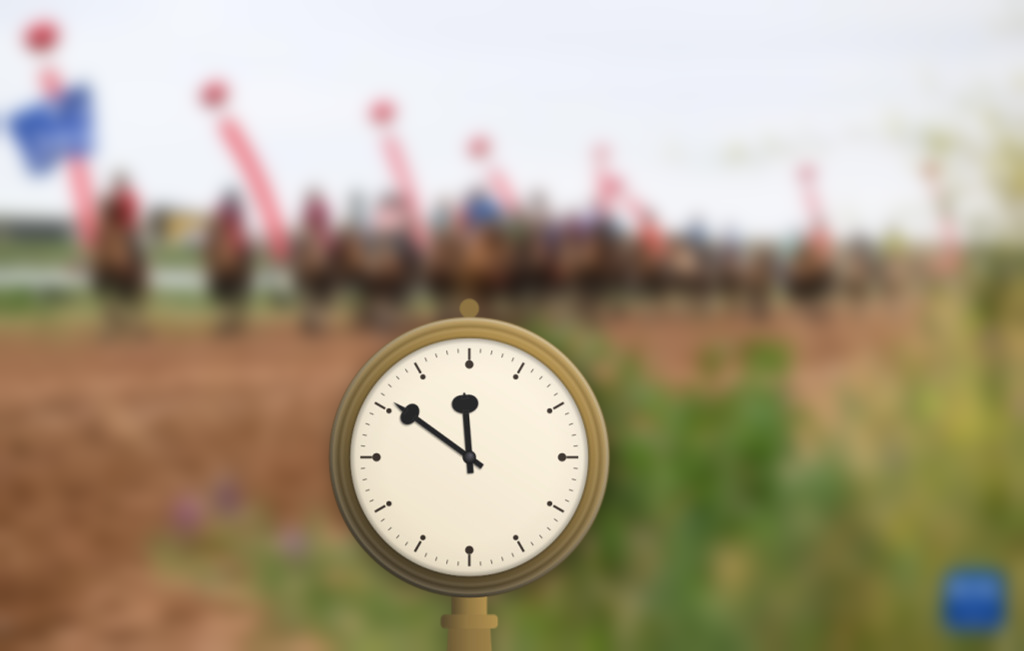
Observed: 11.51
